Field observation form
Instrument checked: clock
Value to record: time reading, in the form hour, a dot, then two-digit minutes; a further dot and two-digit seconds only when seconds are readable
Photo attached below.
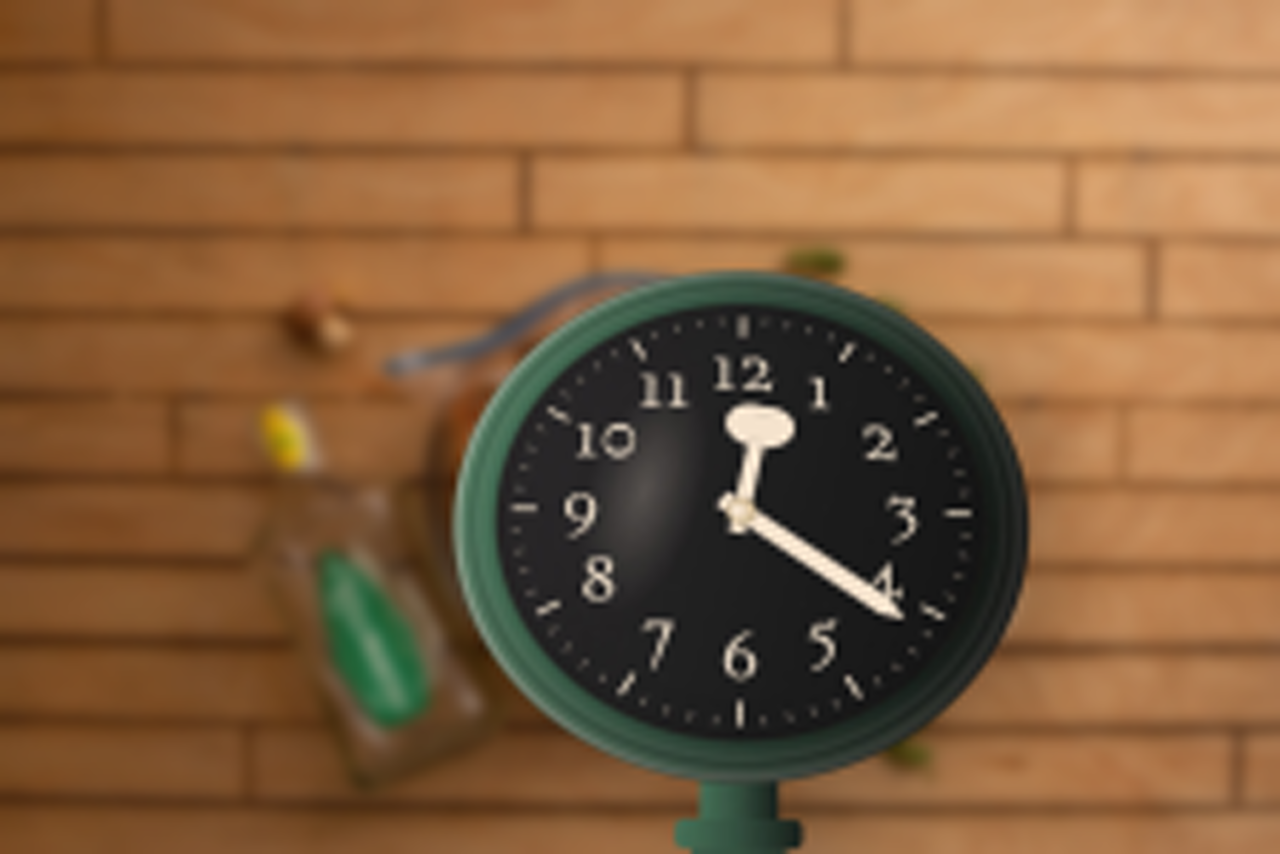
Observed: 12.21
